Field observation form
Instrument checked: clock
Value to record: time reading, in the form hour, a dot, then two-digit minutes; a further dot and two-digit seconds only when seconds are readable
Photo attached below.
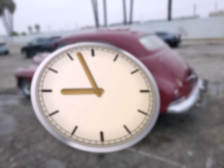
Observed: 8.57
